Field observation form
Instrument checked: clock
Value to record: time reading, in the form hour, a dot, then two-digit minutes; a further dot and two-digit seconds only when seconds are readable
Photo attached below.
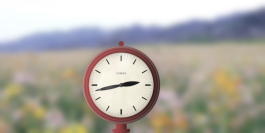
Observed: 2.43
